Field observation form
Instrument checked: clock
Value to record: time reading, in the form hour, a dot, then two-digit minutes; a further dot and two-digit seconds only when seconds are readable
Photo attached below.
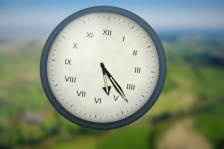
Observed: 5.23
